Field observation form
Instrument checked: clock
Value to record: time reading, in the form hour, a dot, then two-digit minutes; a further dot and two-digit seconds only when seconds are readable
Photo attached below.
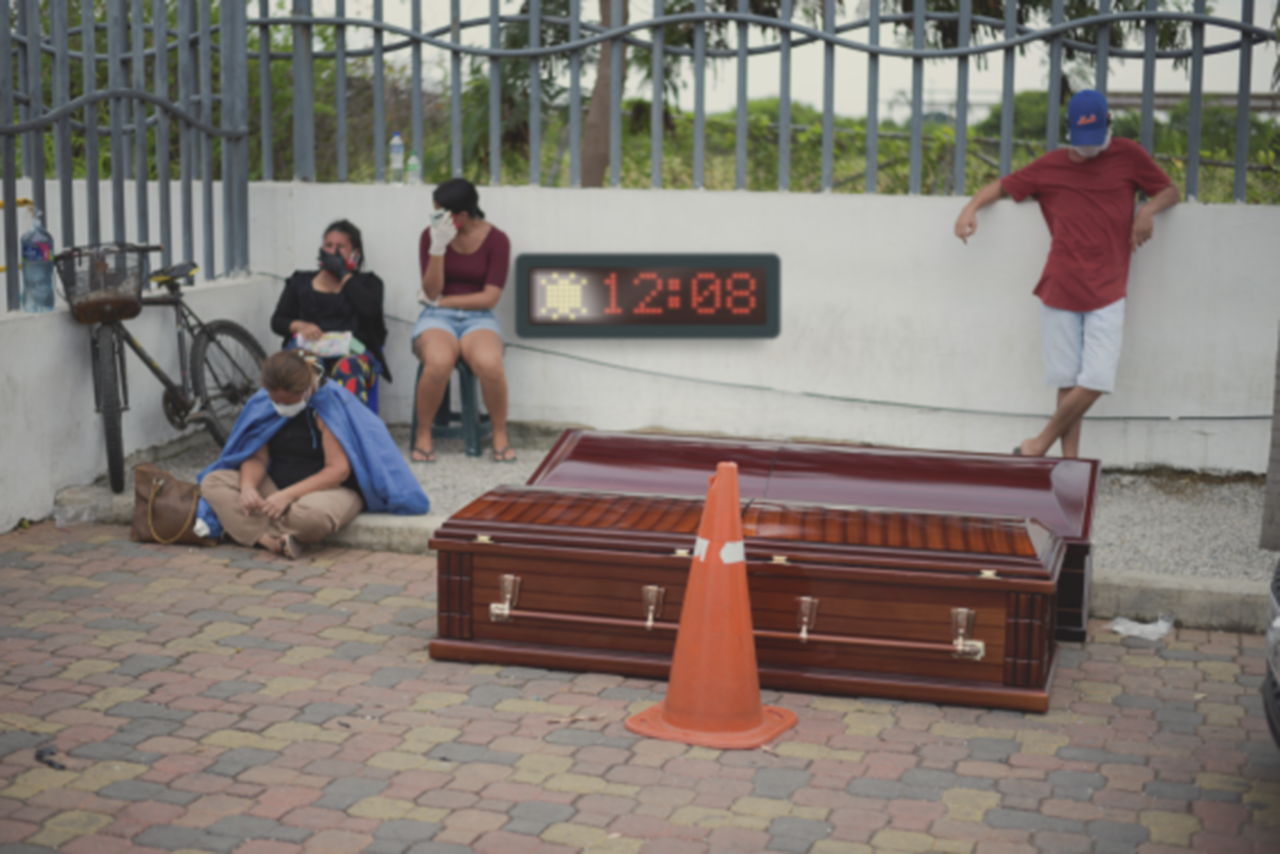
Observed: 12.08
